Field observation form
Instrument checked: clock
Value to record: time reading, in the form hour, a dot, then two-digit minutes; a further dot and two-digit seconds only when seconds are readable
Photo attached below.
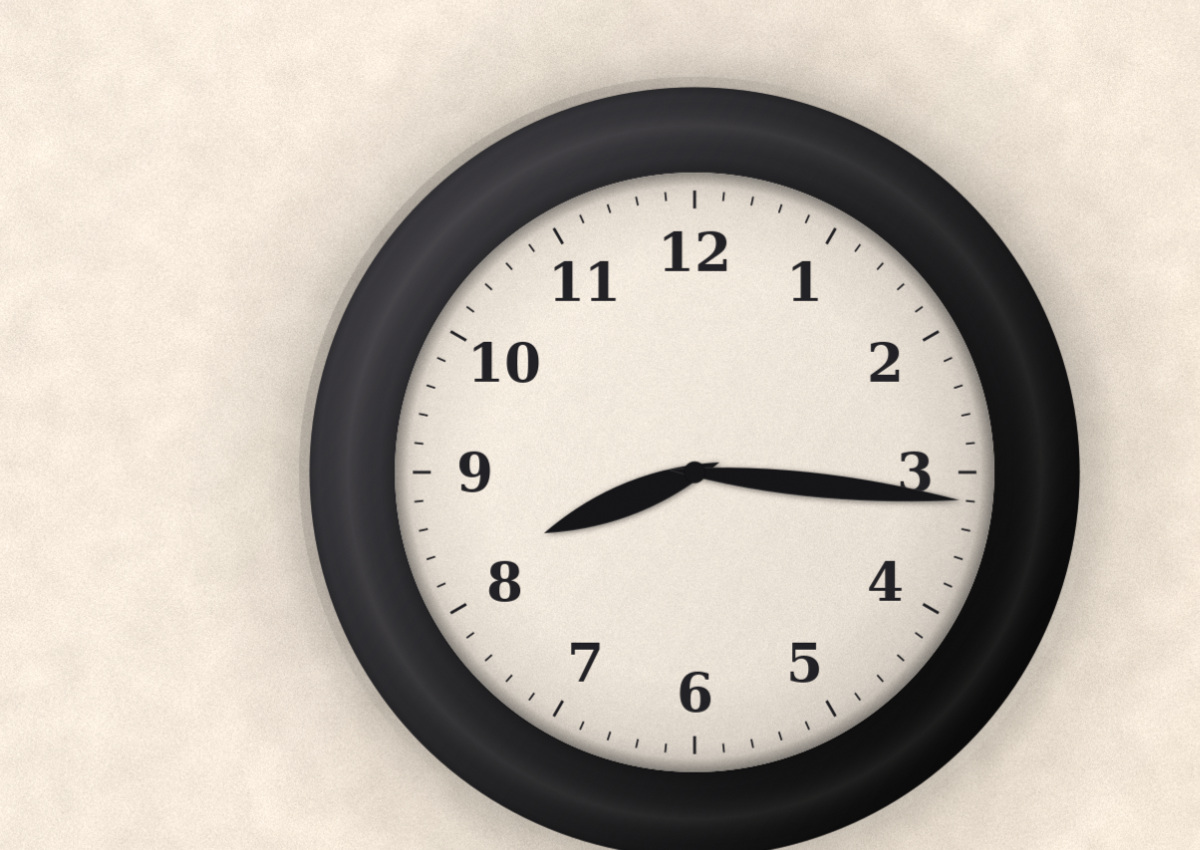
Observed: 8.16
